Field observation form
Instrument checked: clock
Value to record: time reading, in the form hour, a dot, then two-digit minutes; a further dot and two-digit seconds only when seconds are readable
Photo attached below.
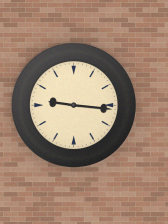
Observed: 9.16
